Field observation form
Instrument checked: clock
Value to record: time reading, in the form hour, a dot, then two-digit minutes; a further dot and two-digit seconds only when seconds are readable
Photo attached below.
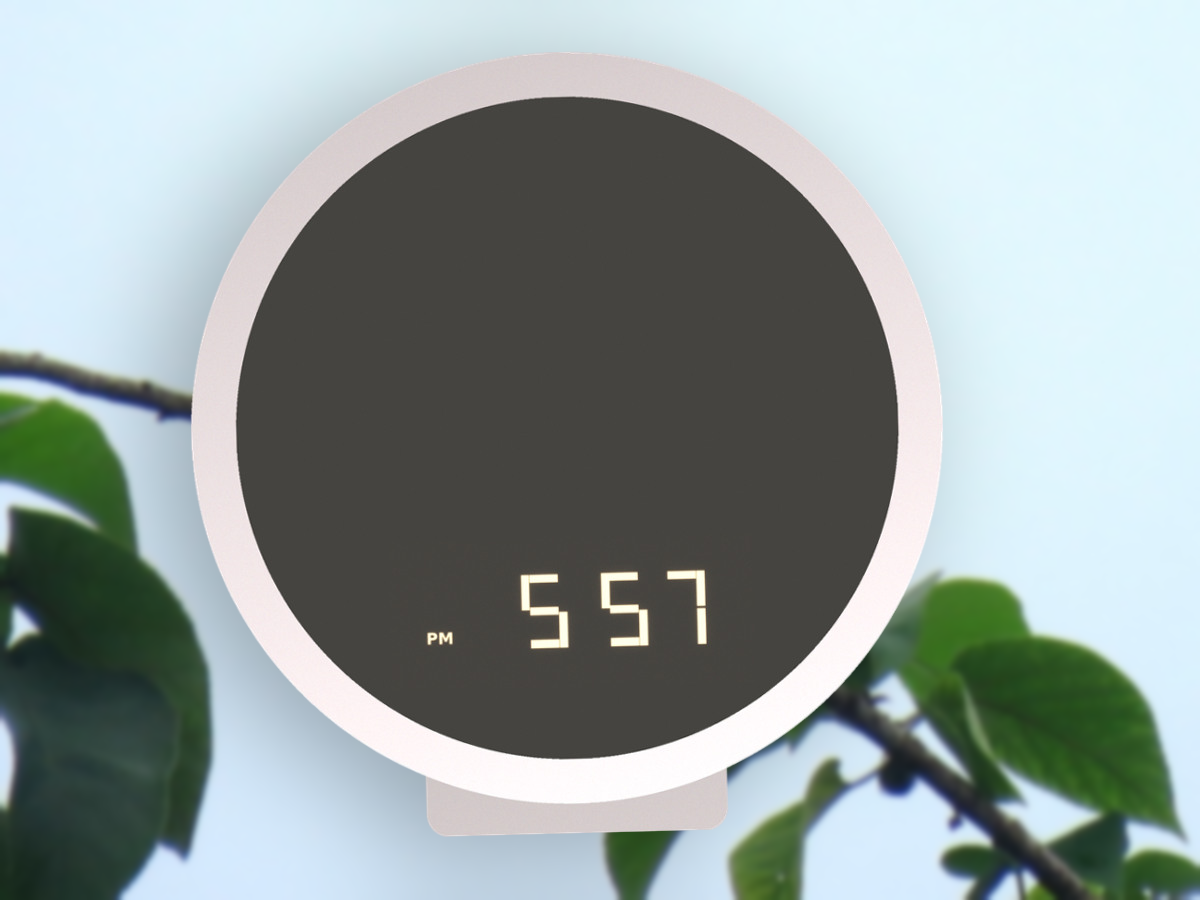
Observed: 5.57
